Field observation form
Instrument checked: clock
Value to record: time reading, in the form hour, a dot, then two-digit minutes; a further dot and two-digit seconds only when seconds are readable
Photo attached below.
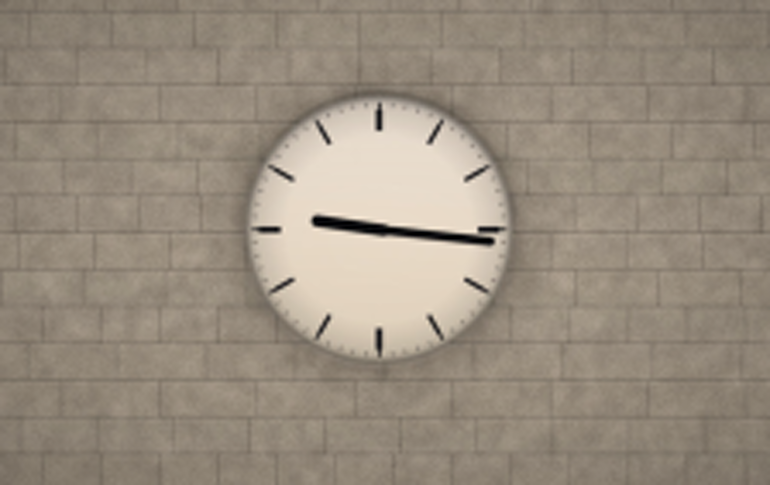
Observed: 9.16
